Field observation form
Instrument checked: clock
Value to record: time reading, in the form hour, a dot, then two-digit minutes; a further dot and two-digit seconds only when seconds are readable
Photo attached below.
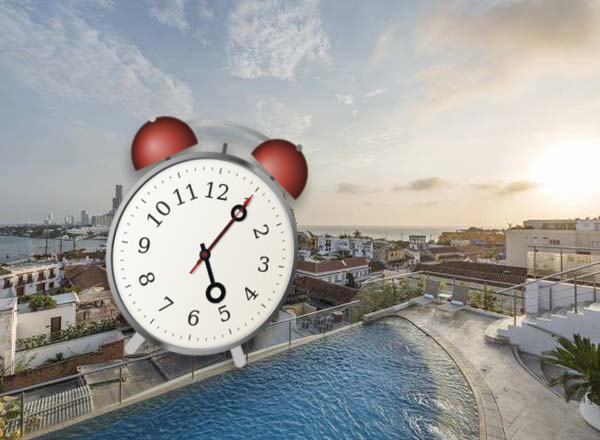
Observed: 5.05.05
